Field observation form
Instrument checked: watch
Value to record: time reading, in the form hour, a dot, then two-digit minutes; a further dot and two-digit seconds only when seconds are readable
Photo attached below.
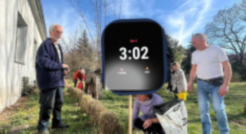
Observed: 3.02
